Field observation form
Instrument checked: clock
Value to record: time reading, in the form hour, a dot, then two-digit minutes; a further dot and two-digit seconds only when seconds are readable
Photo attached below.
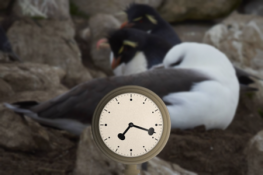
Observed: 7.18
